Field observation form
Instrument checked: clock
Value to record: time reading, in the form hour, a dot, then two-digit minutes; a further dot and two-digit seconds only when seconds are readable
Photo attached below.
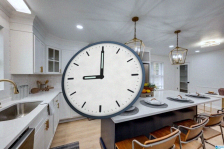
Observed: 9.00
